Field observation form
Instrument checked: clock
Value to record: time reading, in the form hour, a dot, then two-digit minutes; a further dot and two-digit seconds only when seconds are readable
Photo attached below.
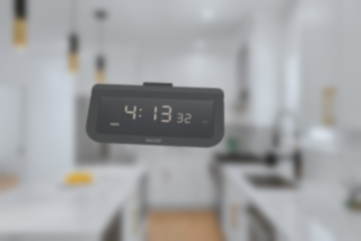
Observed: 4.13
